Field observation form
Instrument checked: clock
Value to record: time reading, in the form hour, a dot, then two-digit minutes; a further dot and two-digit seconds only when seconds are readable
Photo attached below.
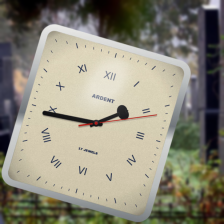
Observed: 1.44.11
